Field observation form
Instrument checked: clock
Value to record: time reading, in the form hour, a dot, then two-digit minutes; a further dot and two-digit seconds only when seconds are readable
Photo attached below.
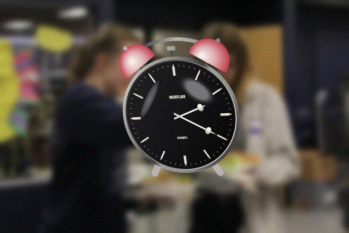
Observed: 2.20
